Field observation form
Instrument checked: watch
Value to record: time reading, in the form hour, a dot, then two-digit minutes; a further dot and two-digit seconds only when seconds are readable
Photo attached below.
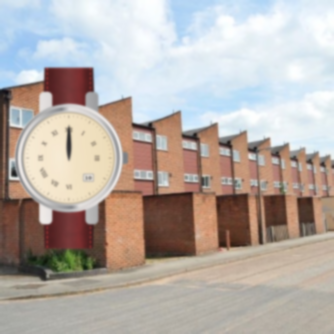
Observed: 12.00
